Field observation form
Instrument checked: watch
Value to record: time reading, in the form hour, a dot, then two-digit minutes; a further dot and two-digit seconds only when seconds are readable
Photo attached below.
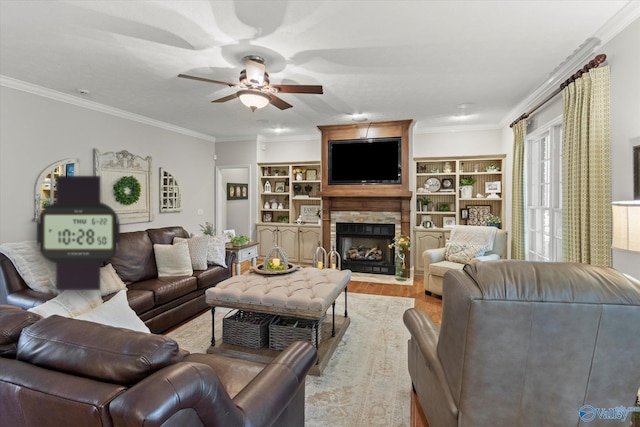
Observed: 10.28
